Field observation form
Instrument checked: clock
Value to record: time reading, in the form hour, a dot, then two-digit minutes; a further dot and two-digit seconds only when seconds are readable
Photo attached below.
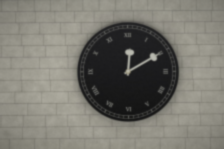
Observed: 12.10
